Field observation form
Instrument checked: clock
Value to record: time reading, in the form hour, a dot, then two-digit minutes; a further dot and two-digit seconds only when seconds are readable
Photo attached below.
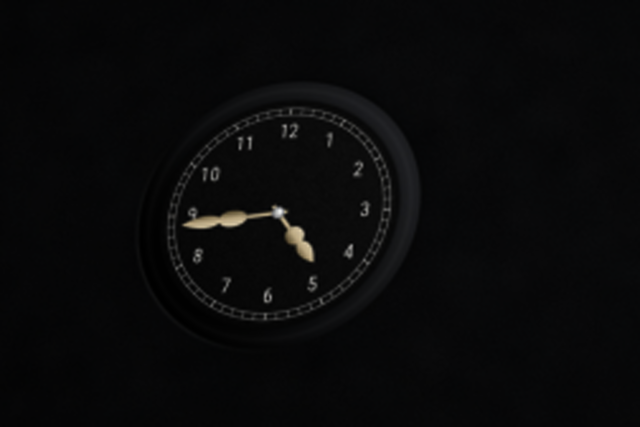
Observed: 4.44
